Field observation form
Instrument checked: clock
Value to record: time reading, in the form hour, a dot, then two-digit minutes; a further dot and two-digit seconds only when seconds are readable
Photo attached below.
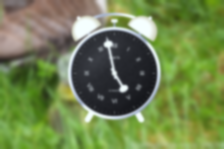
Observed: 4.58
